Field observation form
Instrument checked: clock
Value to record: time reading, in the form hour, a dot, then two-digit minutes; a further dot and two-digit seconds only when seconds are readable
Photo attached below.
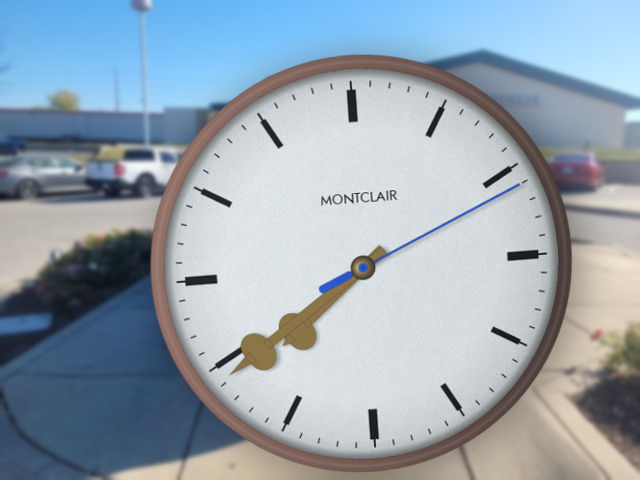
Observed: 7.39.11
